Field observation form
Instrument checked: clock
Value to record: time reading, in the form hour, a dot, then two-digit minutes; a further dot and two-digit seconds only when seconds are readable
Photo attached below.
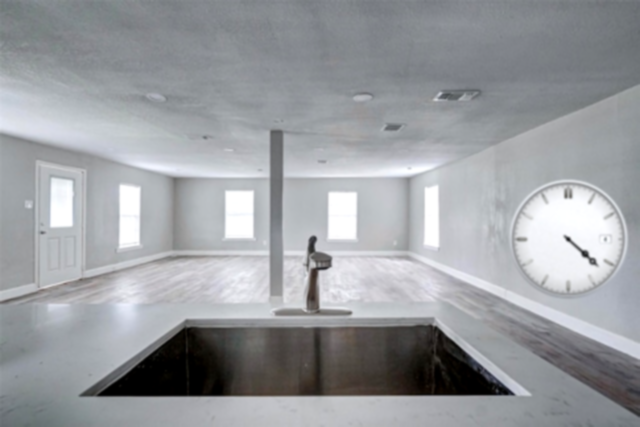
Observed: 4.22
